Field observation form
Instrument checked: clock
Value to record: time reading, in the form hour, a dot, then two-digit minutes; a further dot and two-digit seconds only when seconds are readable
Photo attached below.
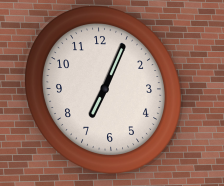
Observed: 7.05
